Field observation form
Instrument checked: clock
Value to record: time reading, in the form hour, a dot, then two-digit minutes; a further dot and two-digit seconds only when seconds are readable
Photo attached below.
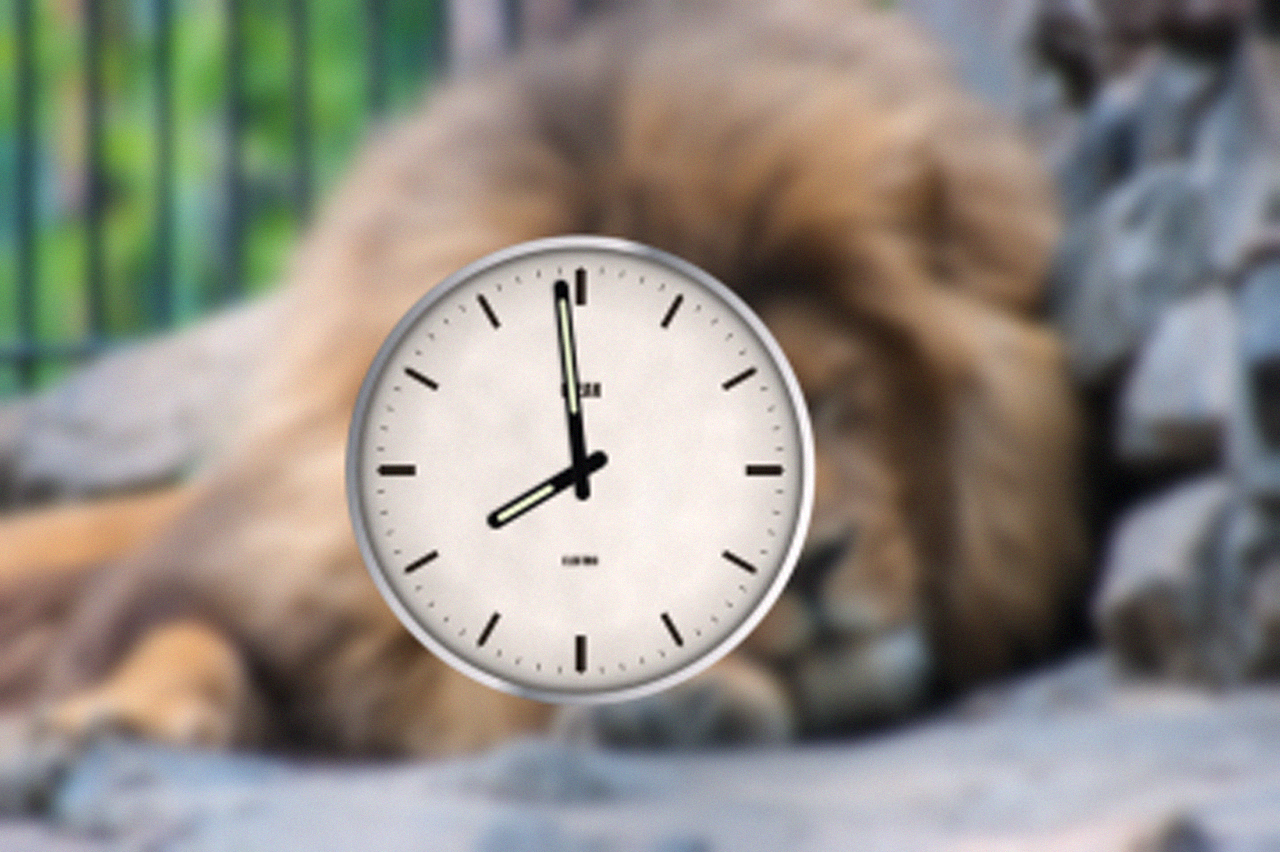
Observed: 7.59
